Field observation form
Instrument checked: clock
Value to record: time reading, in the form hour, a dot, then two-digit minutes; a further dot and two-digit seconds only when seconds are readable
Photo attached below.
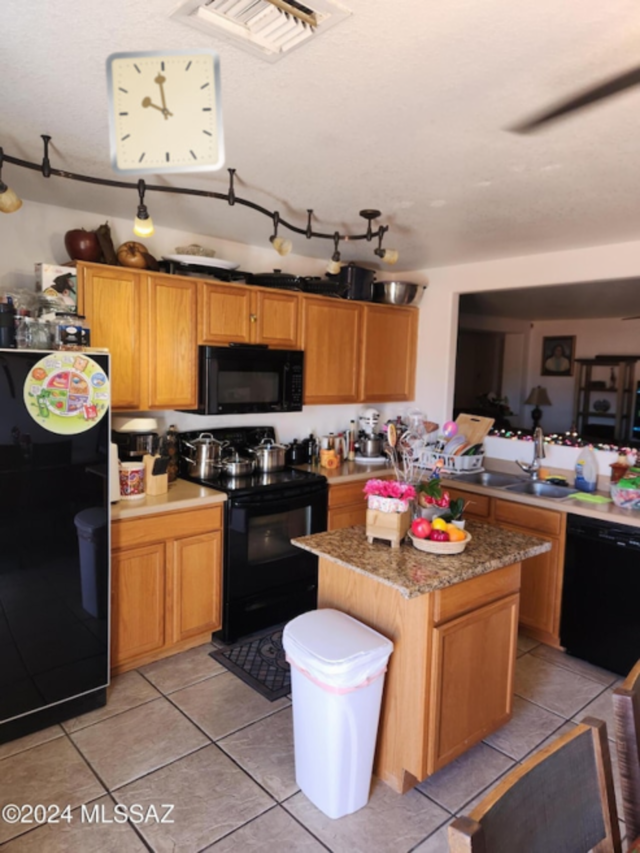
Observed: 9.59
